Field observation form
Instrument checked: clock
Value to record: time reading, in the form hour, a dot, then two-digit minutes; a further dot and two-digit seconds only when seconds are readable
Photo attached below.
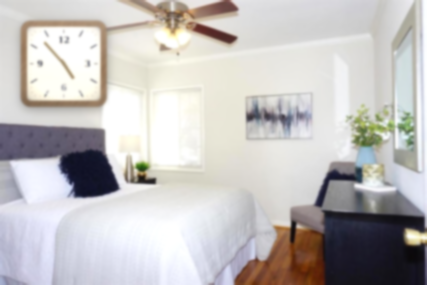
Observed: 4.53
